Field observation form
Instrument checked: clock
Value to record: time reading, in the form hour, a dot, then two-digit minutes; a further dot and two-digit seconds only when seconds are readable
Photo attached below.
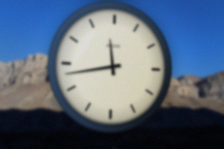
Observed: 11.43
